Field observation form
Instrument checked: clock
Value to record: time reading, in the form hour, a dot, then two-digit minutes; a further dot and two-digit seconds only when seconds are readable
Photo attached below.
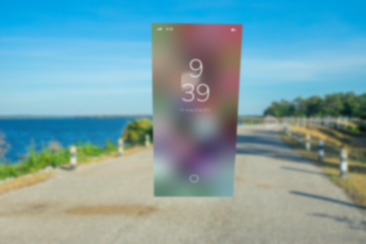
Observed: 9.39
